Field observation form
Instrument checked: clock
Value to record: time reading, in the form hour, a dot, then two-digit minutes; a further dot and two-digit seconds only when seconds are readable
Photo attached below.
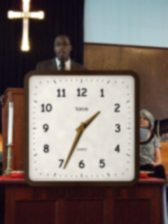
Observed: 1.34
